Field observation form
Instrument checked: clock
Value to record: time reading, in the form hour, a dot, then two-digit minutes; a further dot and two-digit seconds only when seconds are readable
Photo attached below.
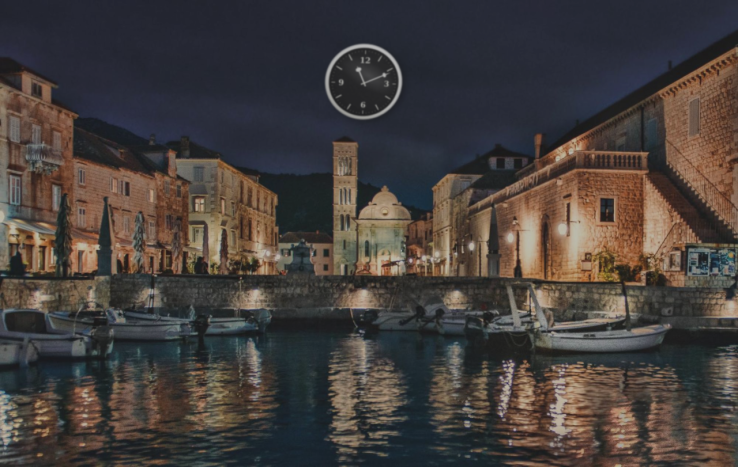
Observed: 11.11
